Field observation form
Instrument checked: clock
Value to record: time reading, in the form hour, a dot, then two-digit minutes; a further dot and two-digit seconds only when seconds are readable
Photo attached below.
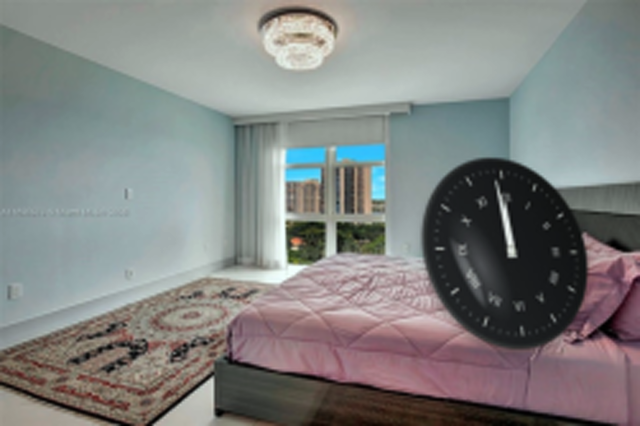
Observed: 11.59
